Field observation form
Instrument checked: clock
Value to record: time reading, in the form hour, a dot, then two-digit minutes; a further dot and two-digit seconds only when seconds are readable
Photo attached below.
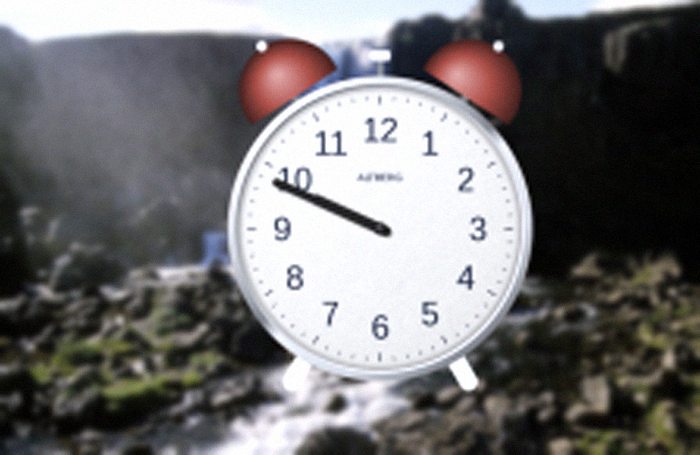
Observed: 9.49
